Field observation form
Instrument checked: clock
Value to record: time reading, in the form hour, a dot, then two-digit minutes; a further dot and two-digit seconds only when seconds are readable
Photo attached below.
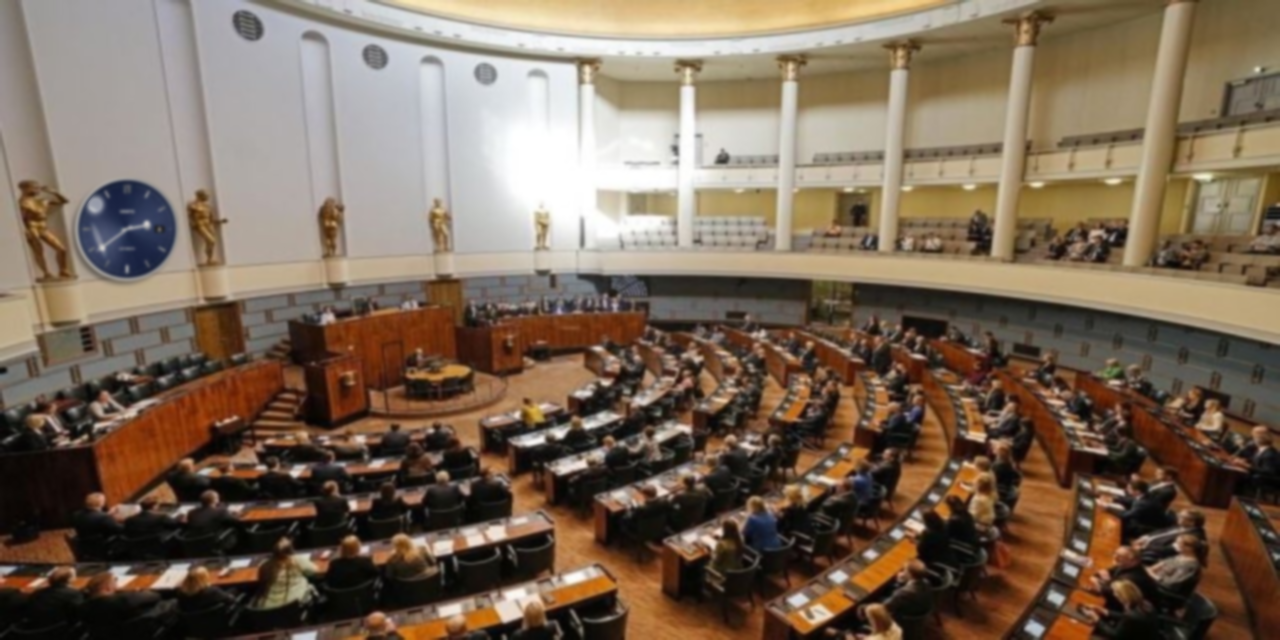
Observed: 2.39
